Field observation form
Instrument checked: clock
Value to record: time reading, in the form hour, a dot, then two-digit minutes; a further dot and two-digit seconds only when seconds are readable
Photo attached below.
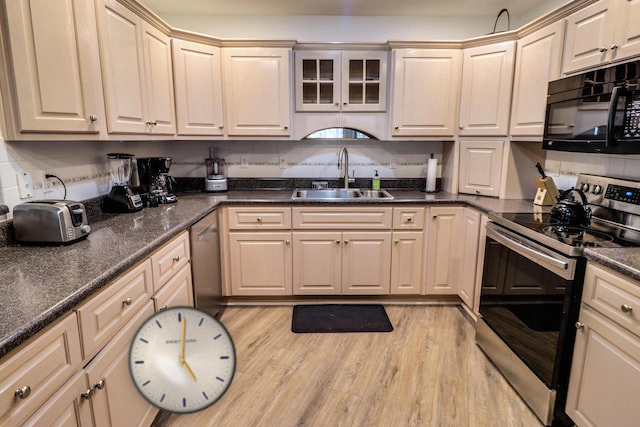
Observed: 5.01
